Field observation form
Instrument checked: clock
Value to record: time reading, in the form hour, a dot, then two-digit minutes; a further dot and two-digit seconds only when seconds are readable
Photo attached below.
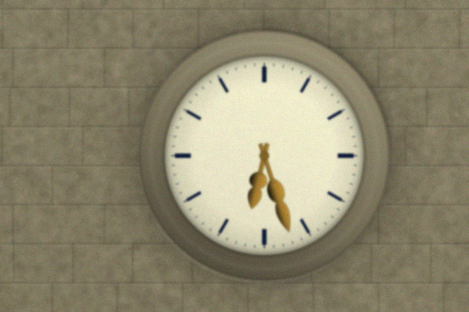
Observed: 6.27
